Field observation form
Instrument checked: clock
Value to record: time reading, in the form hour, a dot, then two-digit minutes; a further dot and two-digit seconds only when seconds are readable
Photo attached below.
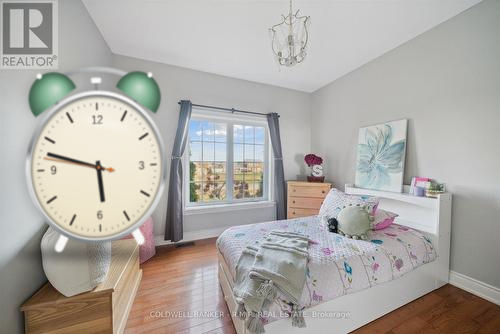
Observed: 5.47.47
